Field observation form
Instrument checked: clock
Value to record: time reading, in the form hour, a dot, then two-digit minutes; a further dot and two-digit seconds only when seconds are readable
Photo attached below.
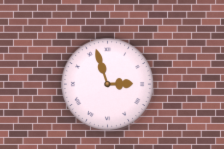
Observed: 2.57
